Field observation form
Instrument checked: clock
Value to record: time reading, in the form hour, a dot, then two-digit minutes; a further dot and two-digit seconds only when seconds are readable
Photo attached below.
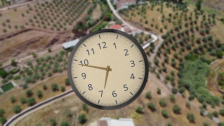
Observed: 6.49
